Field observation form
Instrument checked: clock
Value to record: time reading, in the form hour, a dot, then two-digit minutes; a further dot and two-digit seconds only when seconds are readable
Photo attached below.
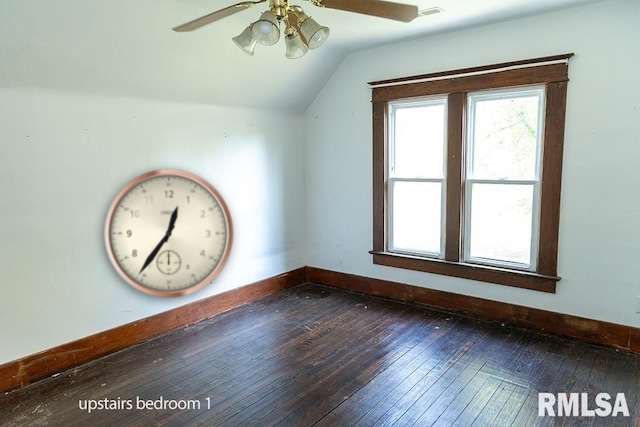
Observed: 12.36
